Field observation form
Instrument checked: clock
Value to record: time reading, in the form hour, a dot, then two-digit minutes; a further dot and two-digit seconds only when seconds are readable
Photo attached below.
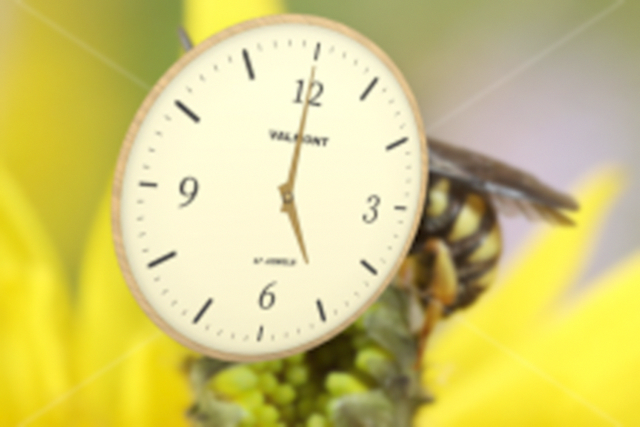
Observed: 5.00
